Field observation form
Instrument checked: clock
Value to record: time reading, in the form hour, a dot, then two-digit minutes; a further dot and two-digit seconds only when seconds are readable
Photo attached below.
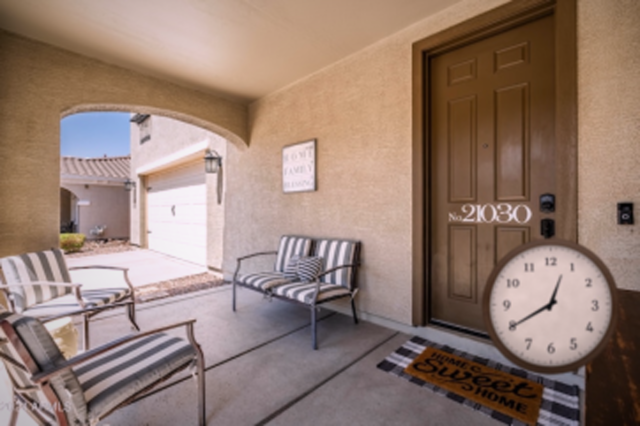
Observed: 12.40
